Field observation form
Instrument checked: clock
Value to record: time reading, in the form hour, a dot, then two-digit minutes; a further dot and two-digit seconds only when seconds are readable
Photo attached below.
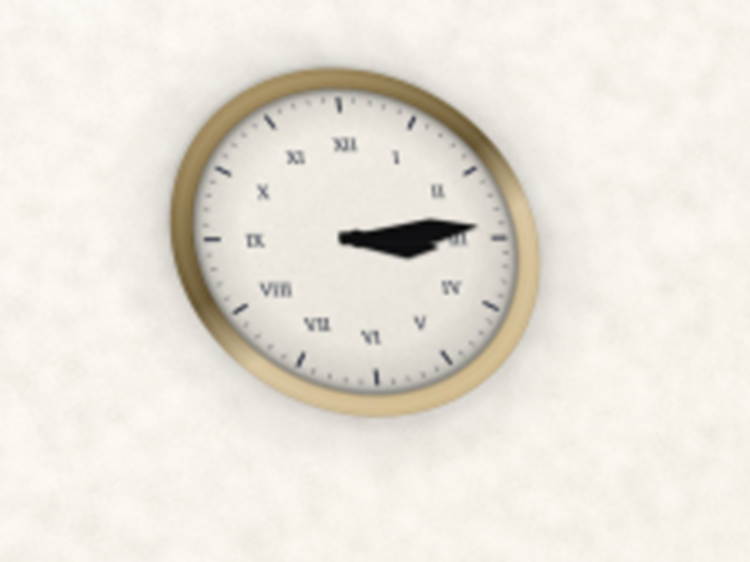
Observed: 3.14
